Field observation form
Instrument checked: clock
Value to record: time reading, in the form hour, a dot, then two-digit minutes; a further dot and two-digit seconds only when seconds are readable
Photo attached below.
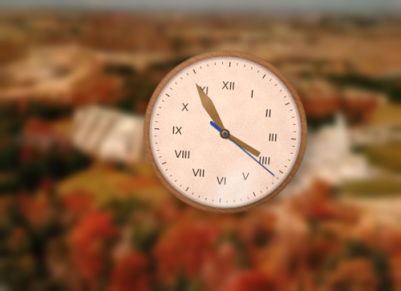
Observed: 3.54.21
